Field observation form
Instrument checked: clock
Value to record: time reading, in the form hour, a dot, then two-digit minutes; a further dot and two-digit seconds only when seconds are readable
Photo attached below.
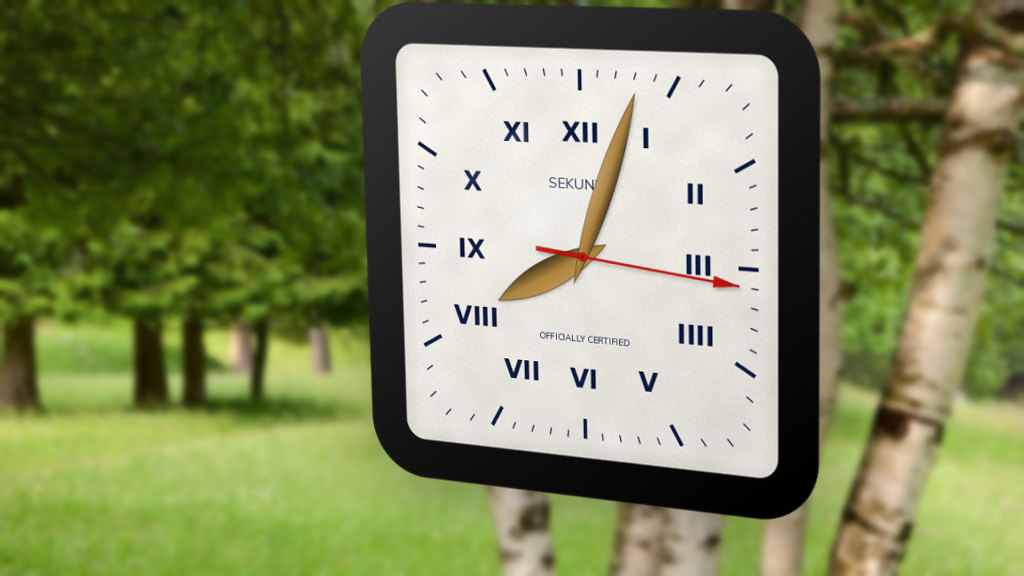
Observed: 8.03.16
